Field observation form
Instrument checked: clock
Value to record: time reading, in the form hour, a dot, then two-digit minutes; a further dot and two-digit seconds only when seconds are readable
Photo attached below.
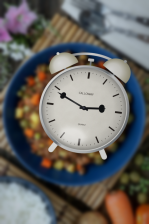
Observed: 2.49
